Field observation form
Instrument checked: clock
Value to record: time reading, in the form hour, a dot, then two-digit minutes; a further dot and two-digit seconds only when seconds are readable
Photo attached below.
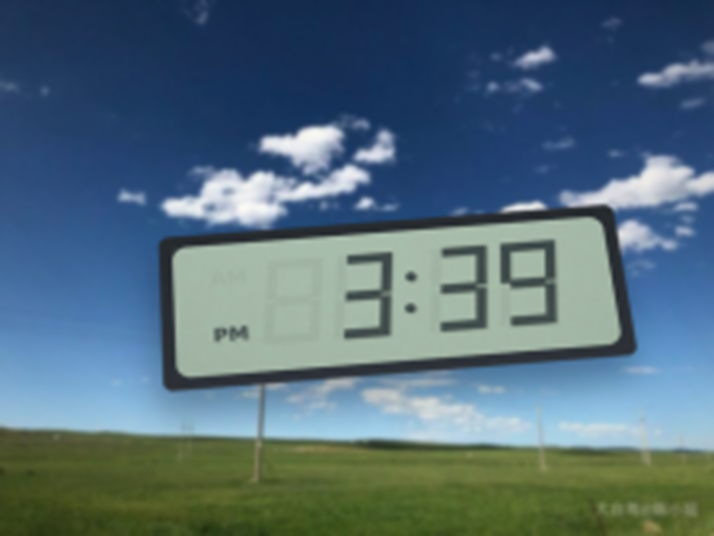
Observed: 3.39
